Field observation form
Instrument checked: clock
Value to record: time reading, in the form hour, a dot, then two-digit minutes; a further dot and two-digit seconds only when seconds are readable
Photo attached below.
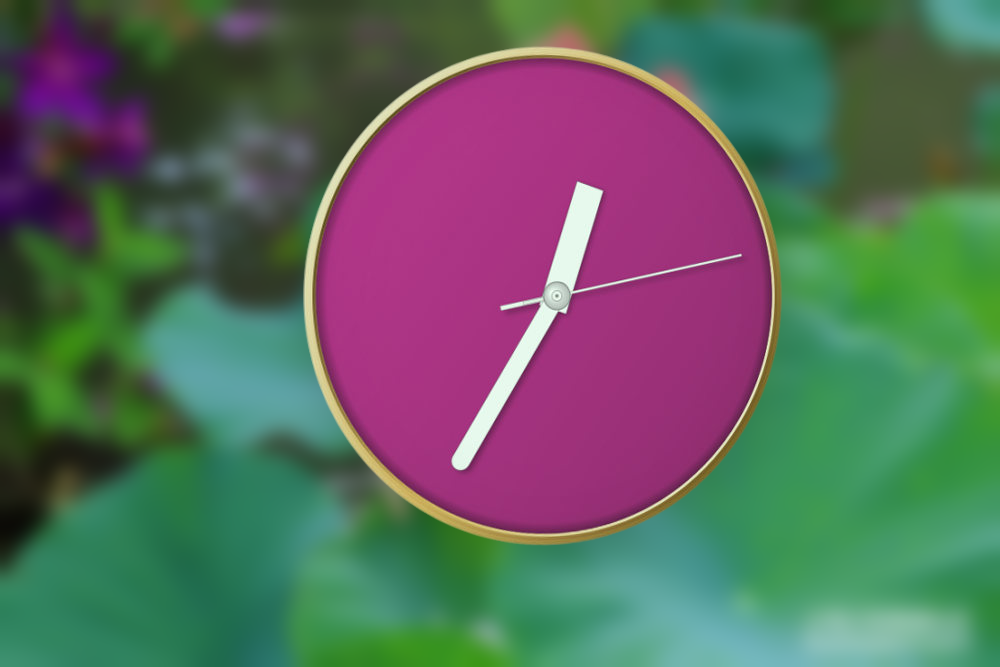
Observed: 12.35.13
